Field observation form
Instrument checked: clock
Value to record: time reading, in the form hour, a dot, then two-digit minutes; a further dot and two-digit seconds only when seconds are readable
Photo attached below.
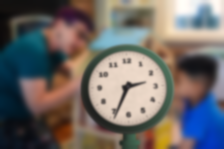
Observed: 2.34
